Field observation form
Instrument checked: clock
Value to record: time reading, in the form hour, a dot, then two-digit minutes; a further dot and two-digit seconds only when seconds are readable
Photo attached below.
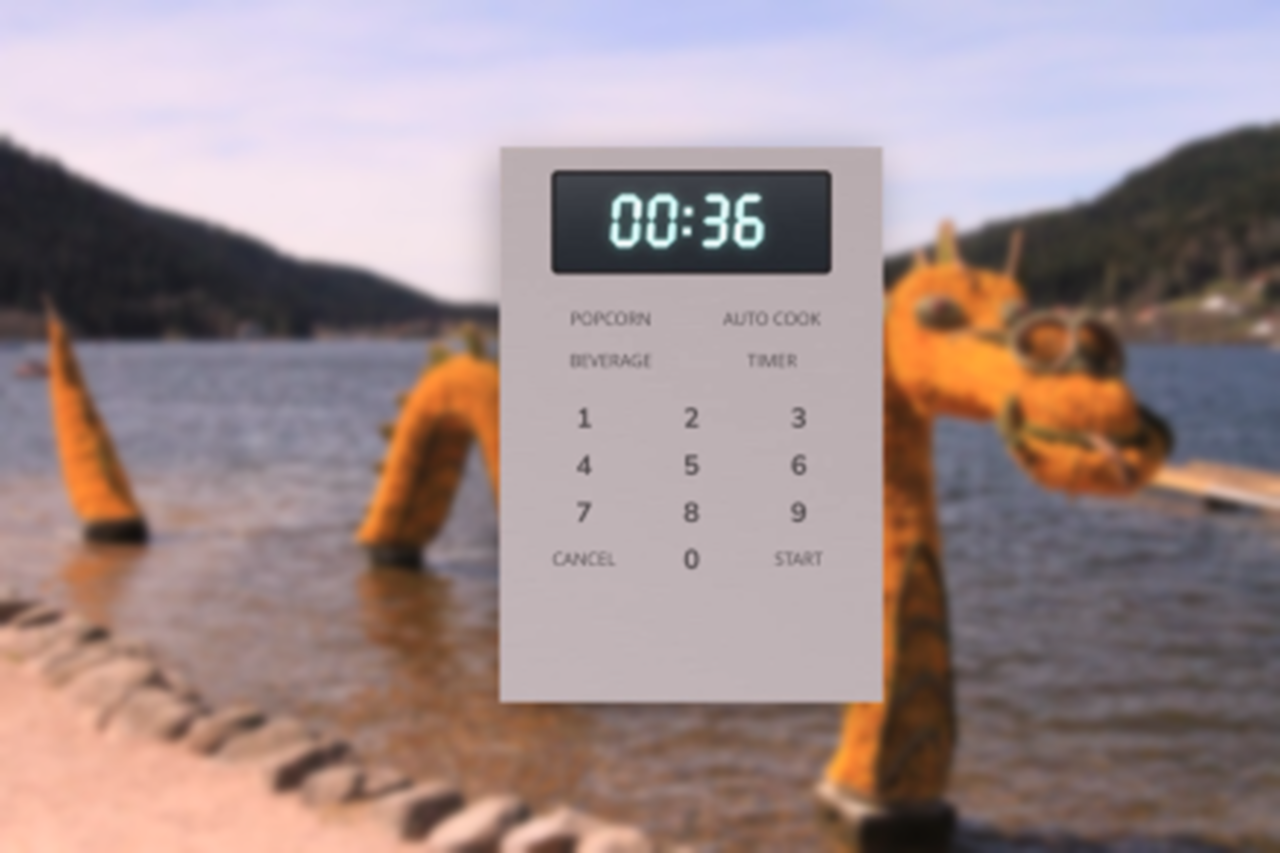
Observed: 0.36
